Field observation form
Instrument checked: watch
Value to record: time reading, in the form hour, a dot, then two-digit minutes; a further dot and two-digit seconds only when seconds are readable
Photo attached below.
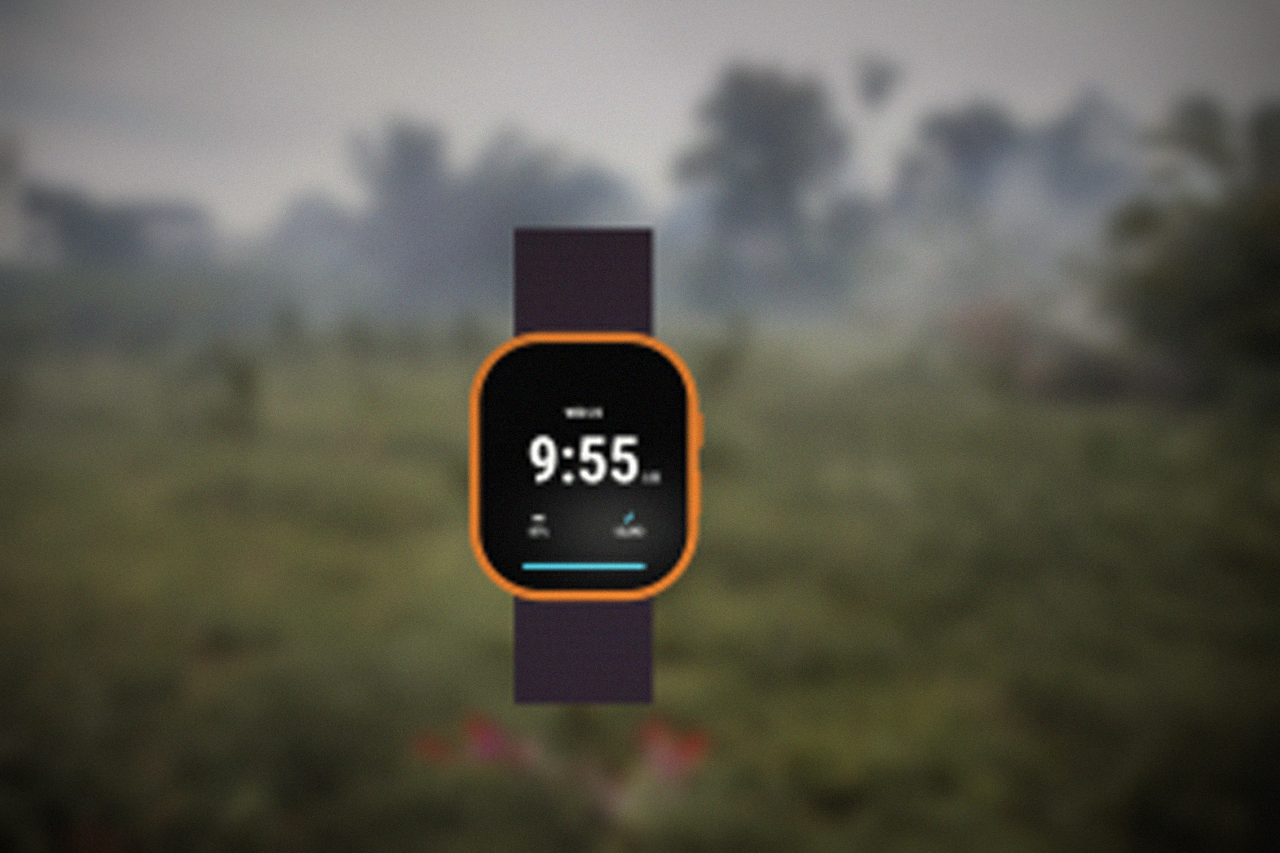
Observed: 9.55
